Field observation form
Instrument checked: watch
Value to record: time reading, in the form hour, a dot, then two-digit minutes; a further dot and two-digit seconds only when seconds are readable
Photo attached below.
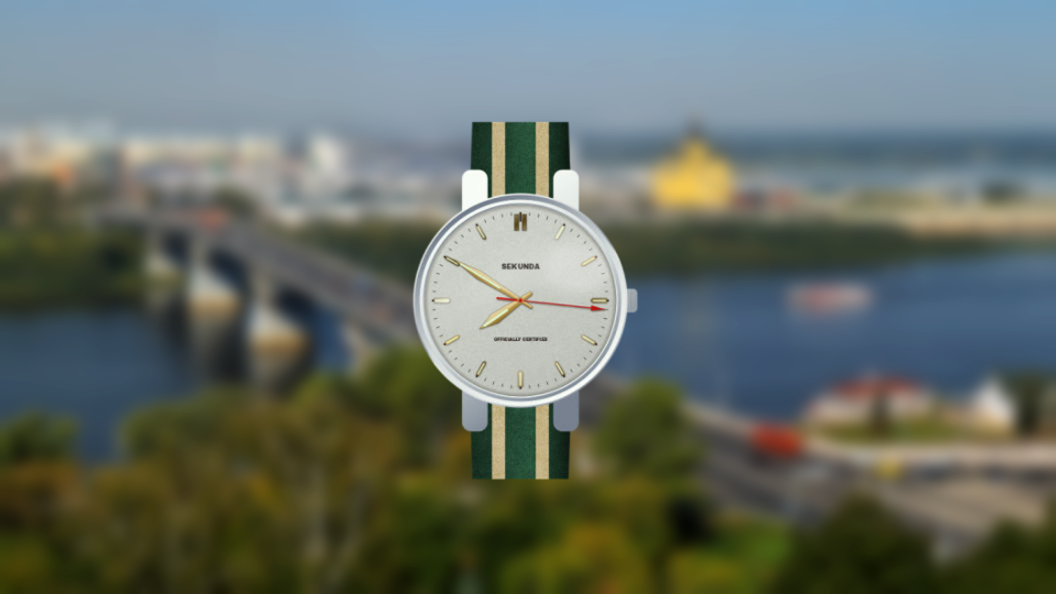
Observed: 7.50.16
